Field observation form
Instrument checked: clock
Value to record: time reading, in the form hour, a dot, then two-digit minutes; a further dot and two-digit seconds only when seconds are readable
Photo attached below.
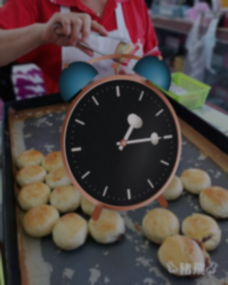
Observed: 1.15
